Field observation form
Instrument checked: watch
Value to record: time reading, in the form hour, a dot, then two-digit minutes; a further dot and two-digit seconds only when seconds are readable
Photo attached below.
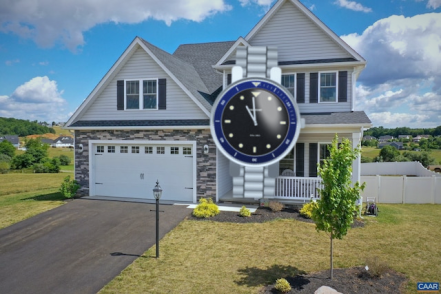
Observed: 10.59
